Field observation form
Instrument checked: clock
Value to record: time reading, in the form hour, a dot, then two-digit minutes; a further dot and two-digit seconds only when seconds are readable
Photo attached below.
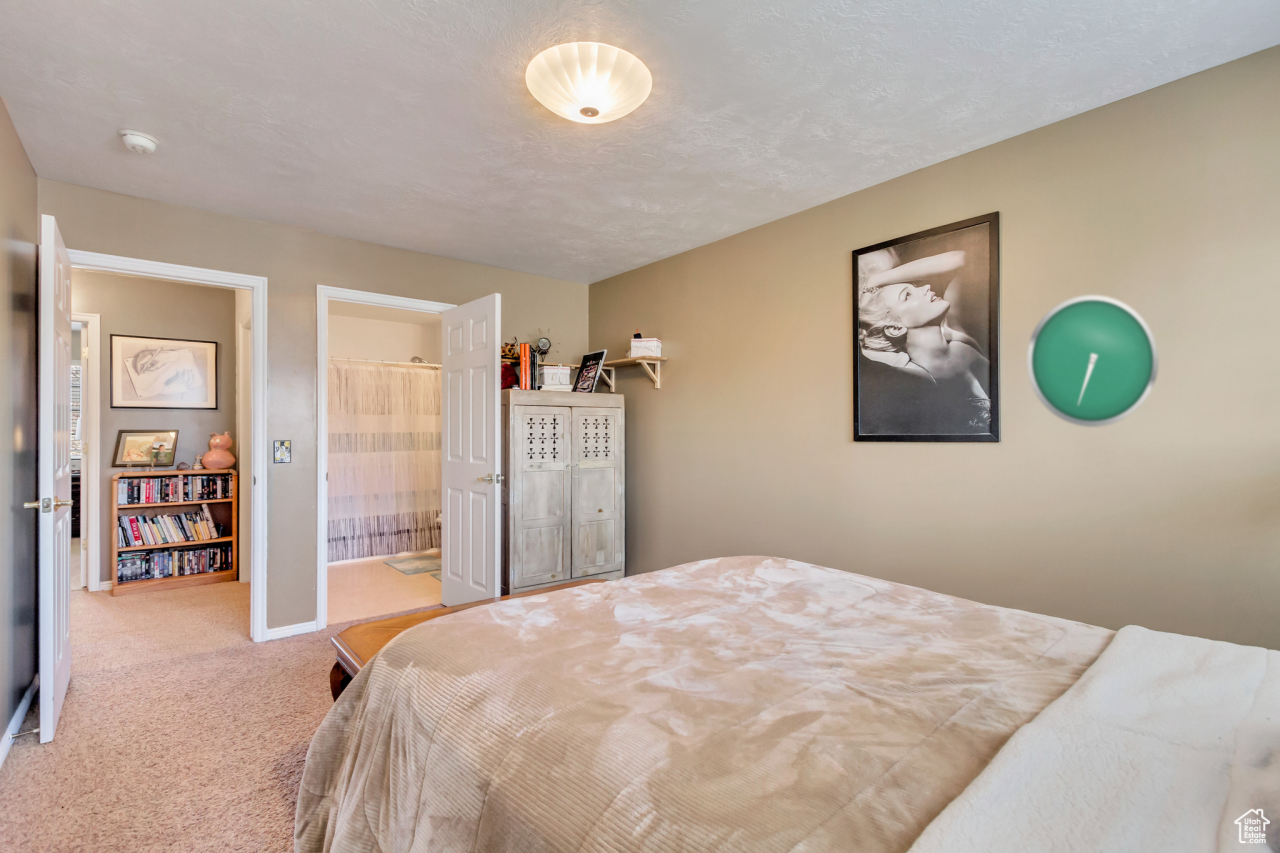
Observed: 6.33
